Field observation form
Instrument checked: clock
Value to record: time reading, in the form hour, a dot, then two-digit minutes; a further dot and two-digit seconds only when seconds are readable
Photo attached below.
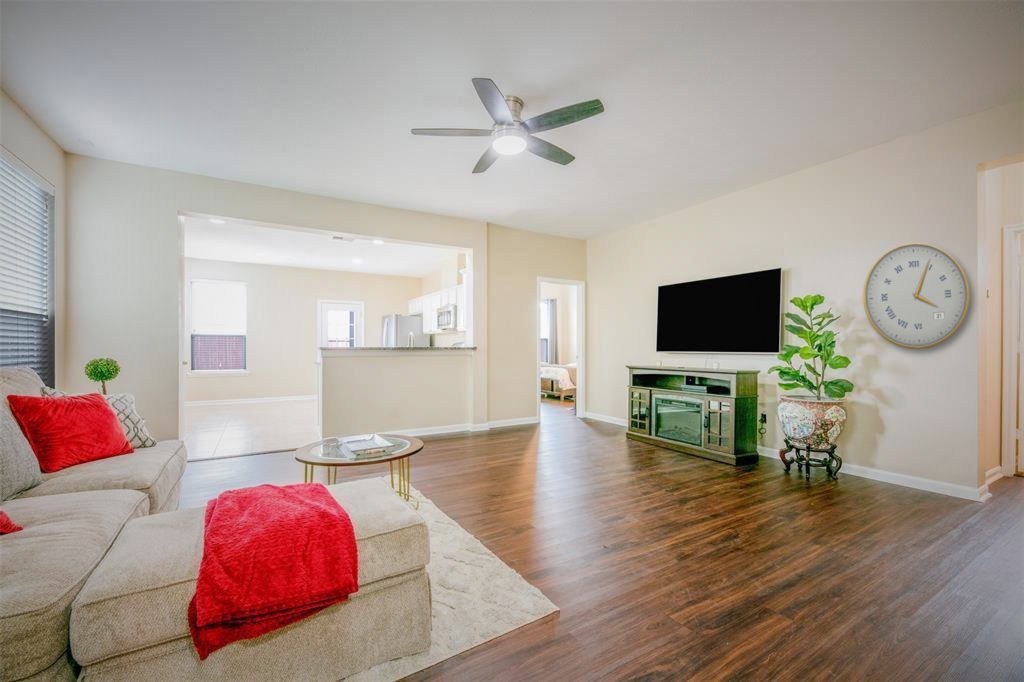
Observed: 4.04
